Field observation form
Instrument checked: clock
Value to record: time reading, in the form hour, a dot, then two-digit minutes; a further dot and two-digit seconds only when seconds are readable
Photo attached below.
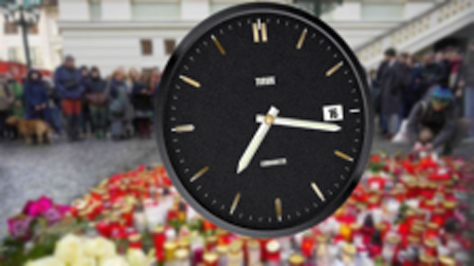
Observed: 7.17
